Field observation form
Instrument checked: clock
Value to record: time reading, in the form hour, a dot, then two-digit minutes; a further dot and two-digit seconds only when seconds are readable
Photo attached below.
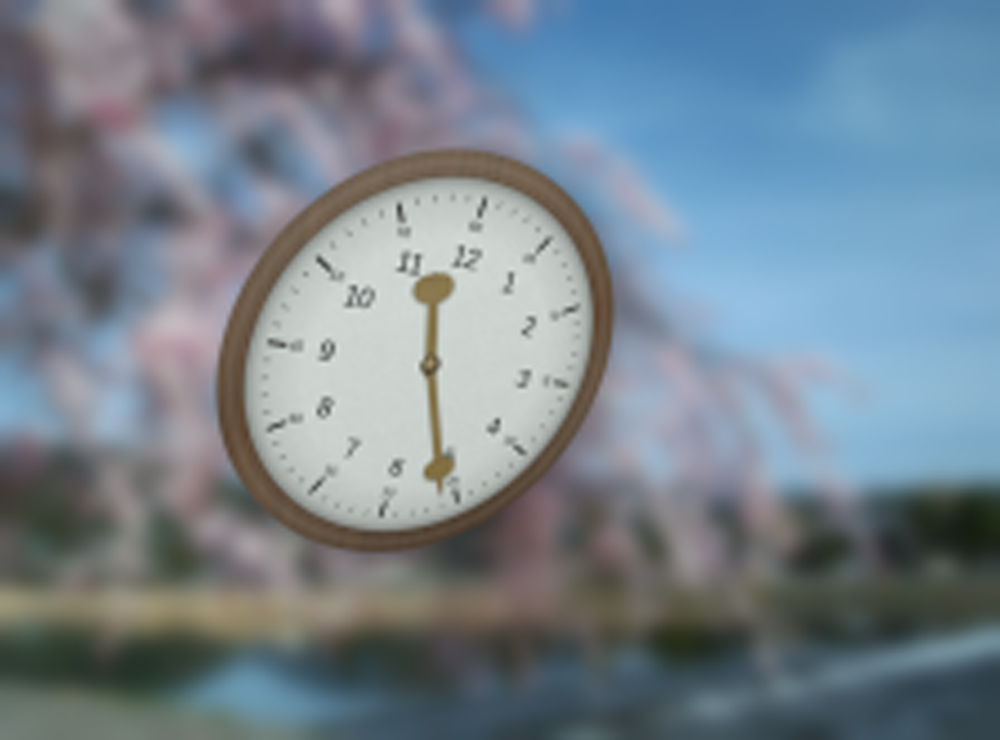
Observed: 11.26
